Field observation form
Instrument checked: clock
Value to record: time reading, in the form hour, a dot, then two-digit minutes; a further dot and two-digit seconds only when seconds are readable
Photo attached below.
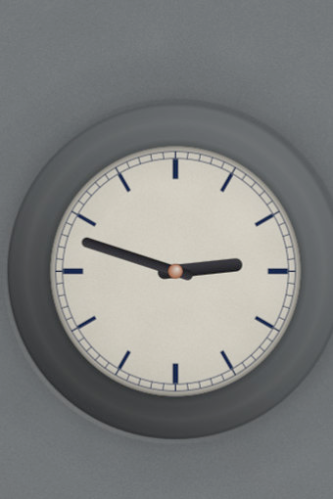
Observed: 2.48
